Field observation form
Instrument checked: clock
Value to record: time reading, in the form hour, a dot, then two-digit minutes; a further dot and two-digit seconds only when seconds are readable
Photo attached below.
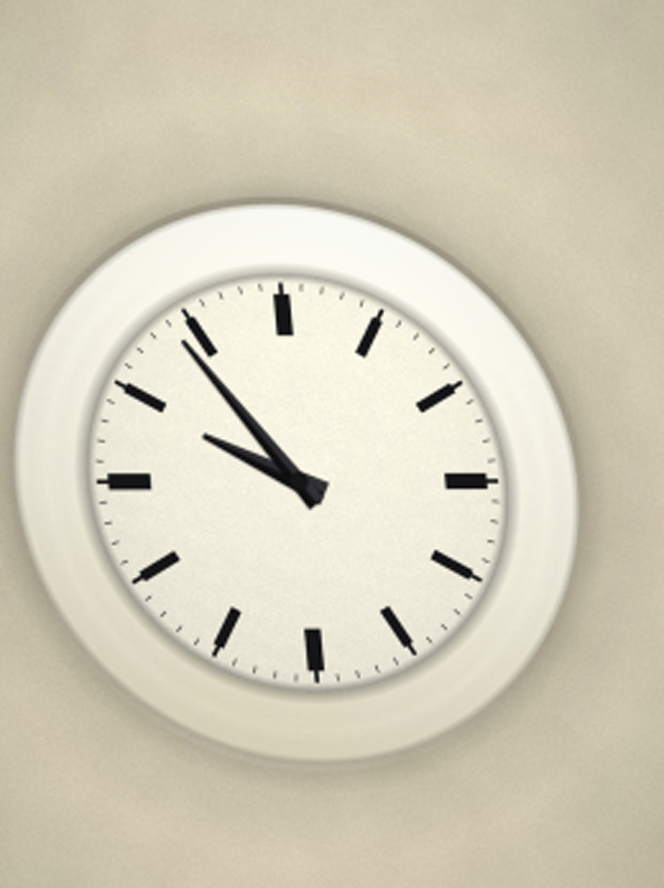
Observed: 9.54
